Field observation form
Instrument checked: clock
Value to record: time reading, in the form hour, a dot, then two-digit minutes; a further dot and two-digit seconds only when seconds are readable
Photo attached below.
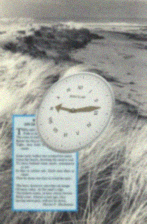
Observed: 9.13
